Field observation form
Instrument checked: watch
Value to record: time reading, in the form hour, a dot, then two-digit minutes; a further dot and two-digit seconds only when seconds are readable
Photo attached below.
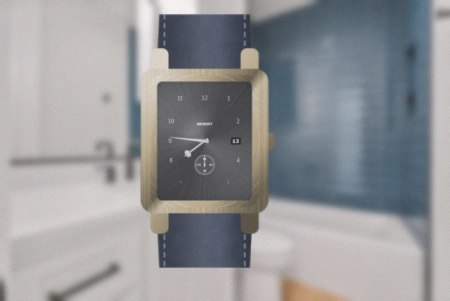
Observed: 7.46
